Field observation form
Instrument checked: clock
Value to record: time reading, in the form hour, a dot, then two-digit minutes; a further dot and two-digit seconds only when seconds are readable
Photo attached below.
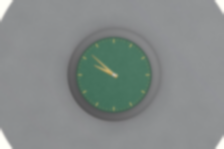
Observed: 9.52
